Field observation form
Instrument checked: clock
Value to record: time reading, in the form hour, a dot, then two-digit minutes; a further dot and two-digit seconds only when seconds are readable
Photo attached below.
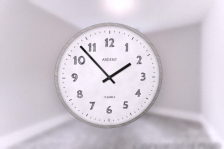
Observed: 1.53
